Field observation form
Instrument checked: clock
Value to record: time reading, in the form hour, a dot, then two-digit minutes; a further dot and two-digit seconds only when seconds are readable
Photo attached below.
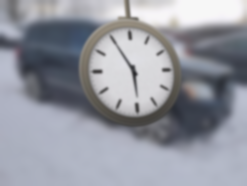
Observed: 5.55
